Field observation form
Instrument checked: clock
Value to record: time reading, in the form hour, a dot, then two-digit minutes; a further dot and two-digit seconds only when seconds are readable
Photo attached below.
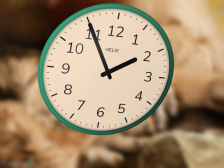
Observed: 1.55
